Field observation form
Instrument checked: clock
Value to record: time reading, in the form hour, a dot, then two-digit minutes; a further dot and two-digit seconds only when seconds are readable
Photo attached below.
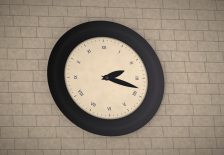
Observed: 2.18
